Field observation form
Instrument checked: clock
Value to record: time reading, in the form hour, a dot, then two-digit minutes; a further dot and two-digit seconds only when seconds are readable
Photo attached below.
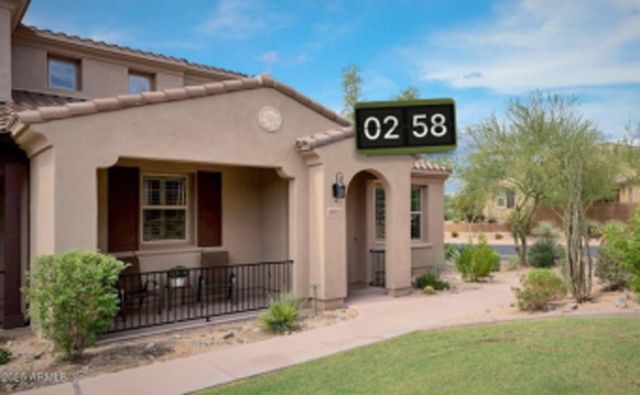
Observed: 2.58
